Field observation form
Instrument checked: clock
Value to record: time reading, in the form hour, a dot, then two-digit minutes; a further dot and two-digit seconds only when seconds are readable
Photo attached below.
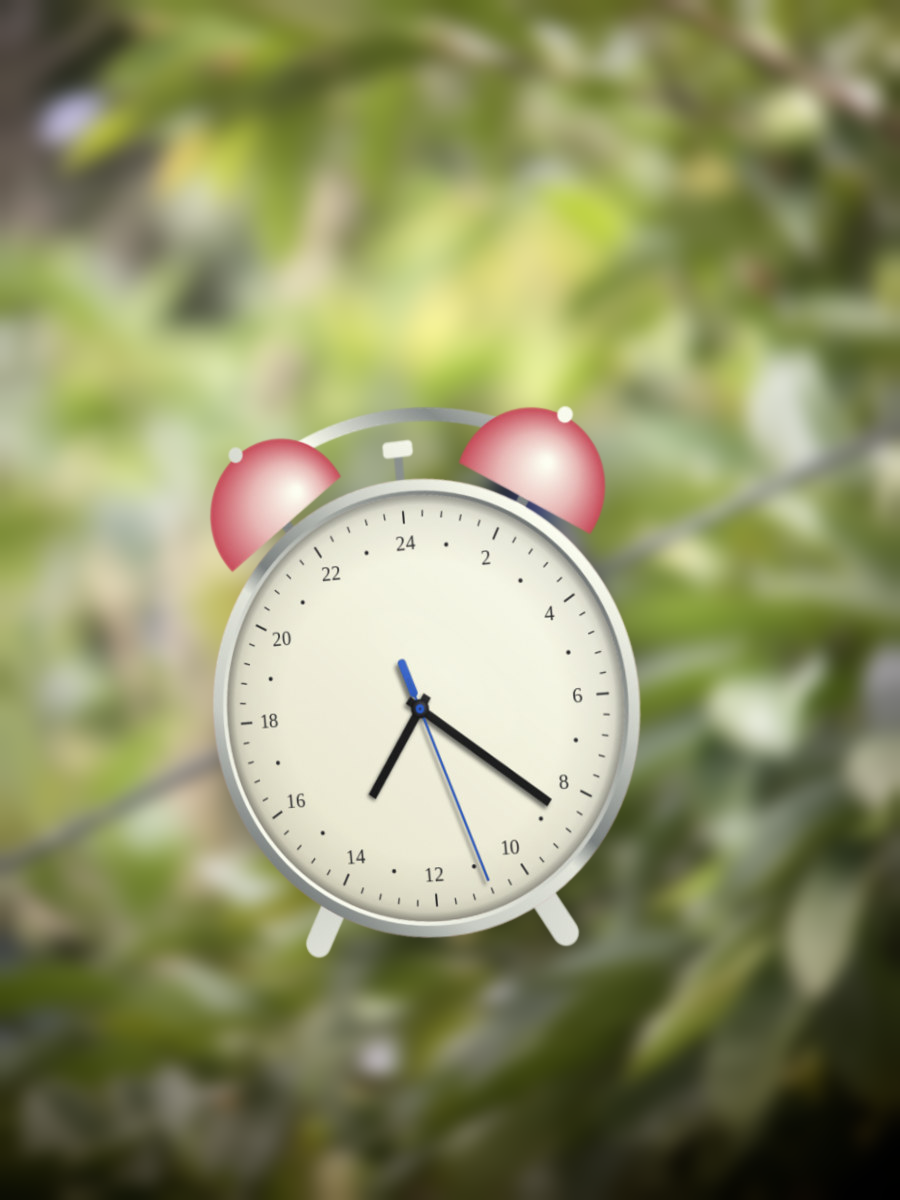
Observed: 14.21.27
